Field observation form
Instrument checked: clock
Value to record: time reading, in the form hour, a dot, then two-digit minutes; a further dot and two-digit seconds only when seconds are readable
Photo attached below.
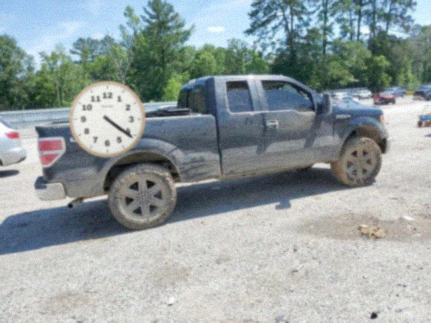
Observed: 4.21
